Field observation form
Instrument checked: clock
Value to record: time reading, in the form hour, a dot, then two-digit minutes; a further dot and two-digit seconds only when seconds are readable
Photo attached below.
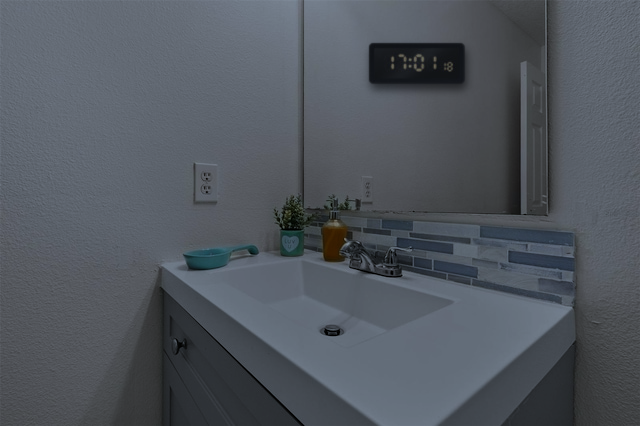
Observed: 17.01.18
